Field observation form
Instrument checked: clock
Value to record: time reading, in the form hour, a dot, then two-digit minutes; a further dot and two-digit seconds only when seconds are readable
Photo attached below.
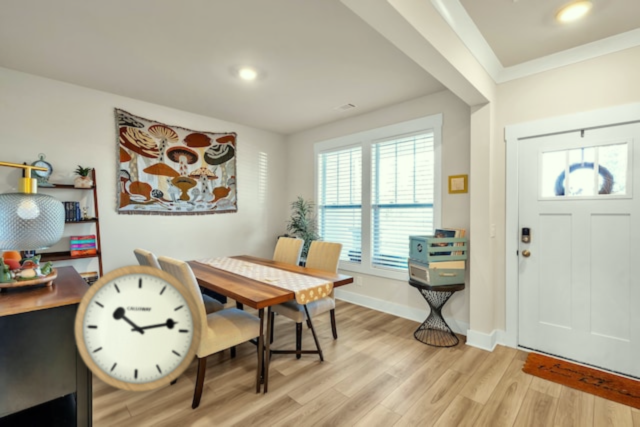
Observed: 10.13
